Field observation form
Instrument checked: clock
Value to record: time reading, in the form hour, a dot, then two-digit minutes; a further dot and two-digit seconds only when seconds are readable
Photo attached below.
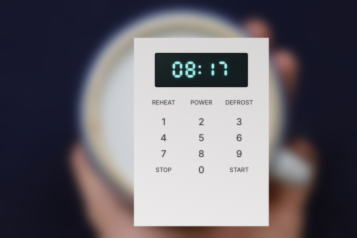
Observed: 8.17
